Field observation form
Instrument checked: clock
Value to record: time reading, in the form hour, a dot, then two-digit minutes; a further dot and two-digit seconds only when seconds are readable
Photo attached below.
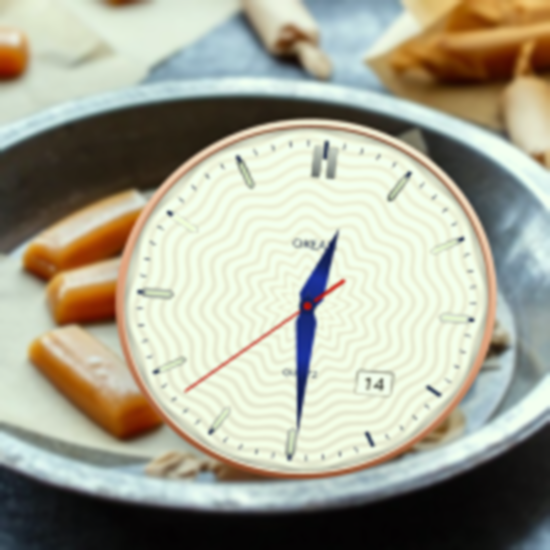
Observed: 12.29.38
